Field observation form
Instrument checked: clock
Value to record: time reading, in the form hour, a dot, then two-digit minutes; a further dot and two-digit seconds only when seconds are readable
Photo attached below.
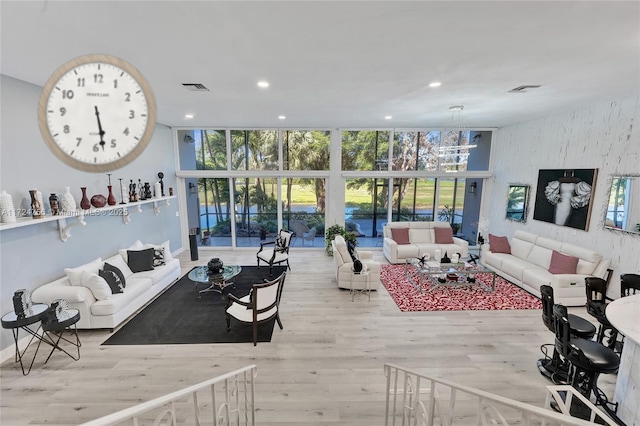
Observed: 5.28
